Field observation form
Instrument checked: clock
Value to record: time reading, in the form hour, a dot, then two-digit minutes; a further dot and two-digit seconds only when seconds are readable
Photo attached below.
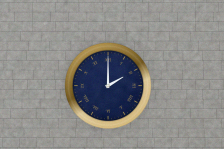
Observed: 2.00
